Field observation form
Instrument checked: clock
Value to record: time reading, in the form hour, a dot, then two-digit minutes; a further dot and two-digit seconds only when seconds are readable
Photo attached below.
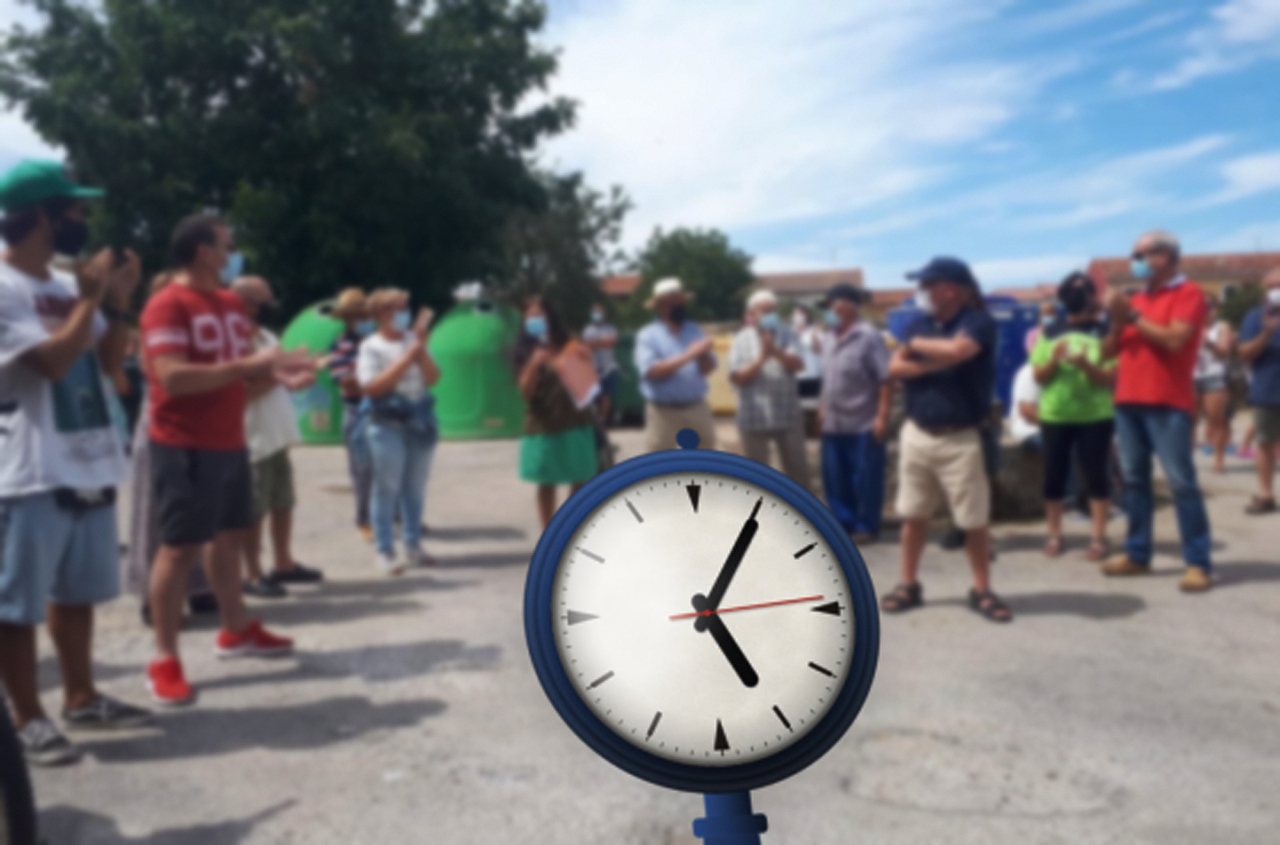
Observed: 5.05.14
